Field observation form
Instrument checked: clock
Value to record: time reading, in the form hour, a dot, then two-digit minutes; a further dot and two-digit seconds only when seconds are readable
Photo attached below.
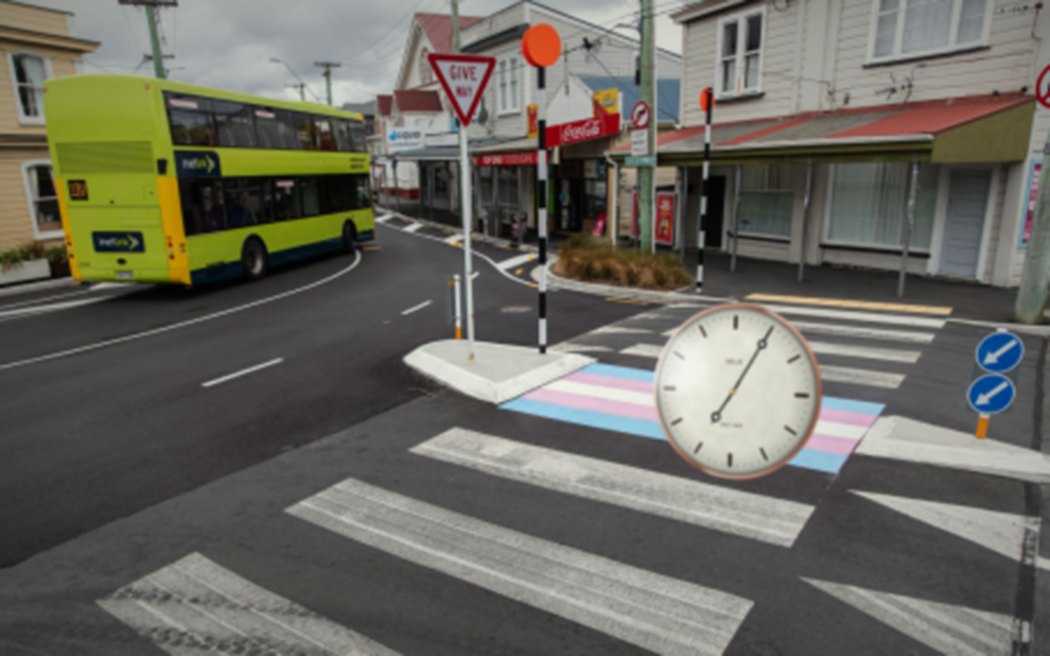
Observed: 7.05
